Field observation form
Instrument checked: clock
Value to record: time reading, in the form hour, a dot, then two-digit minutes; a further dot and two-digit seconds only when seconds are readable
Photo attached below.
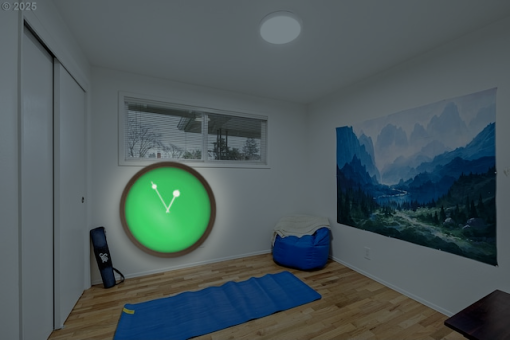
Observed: 12.55
